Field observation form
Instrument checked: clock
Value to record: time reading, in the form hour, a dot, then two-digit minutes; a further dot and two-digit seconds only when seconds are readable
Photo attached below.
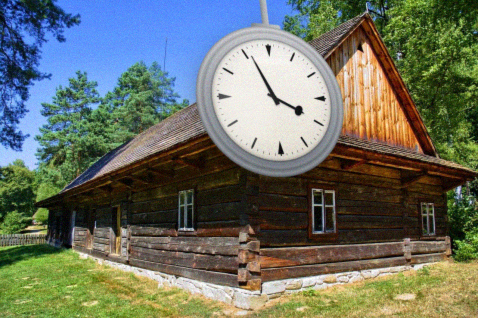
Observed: 3.56
